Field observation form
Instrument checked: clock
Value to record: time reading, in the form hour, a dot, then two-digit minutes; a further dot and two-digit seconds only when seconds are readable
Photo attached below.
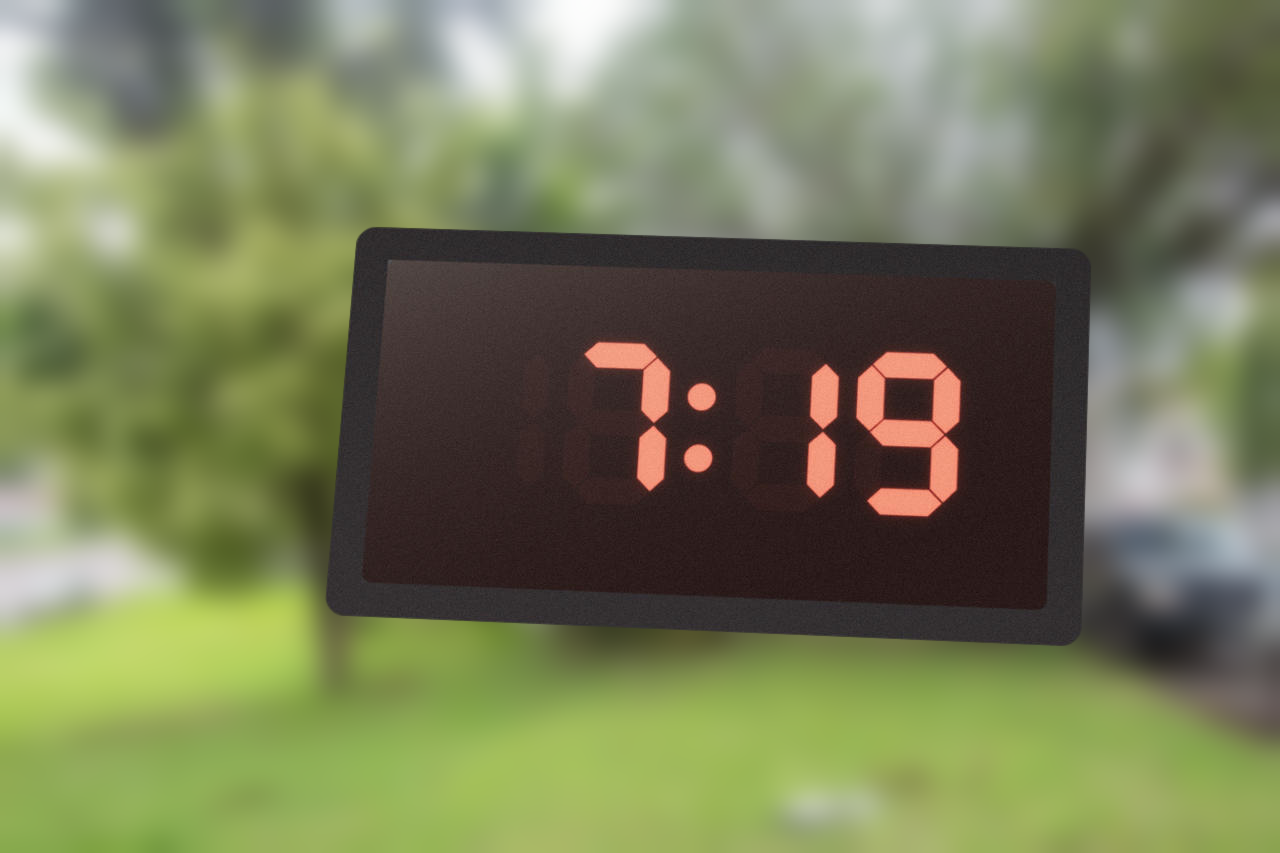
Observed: 7.19
